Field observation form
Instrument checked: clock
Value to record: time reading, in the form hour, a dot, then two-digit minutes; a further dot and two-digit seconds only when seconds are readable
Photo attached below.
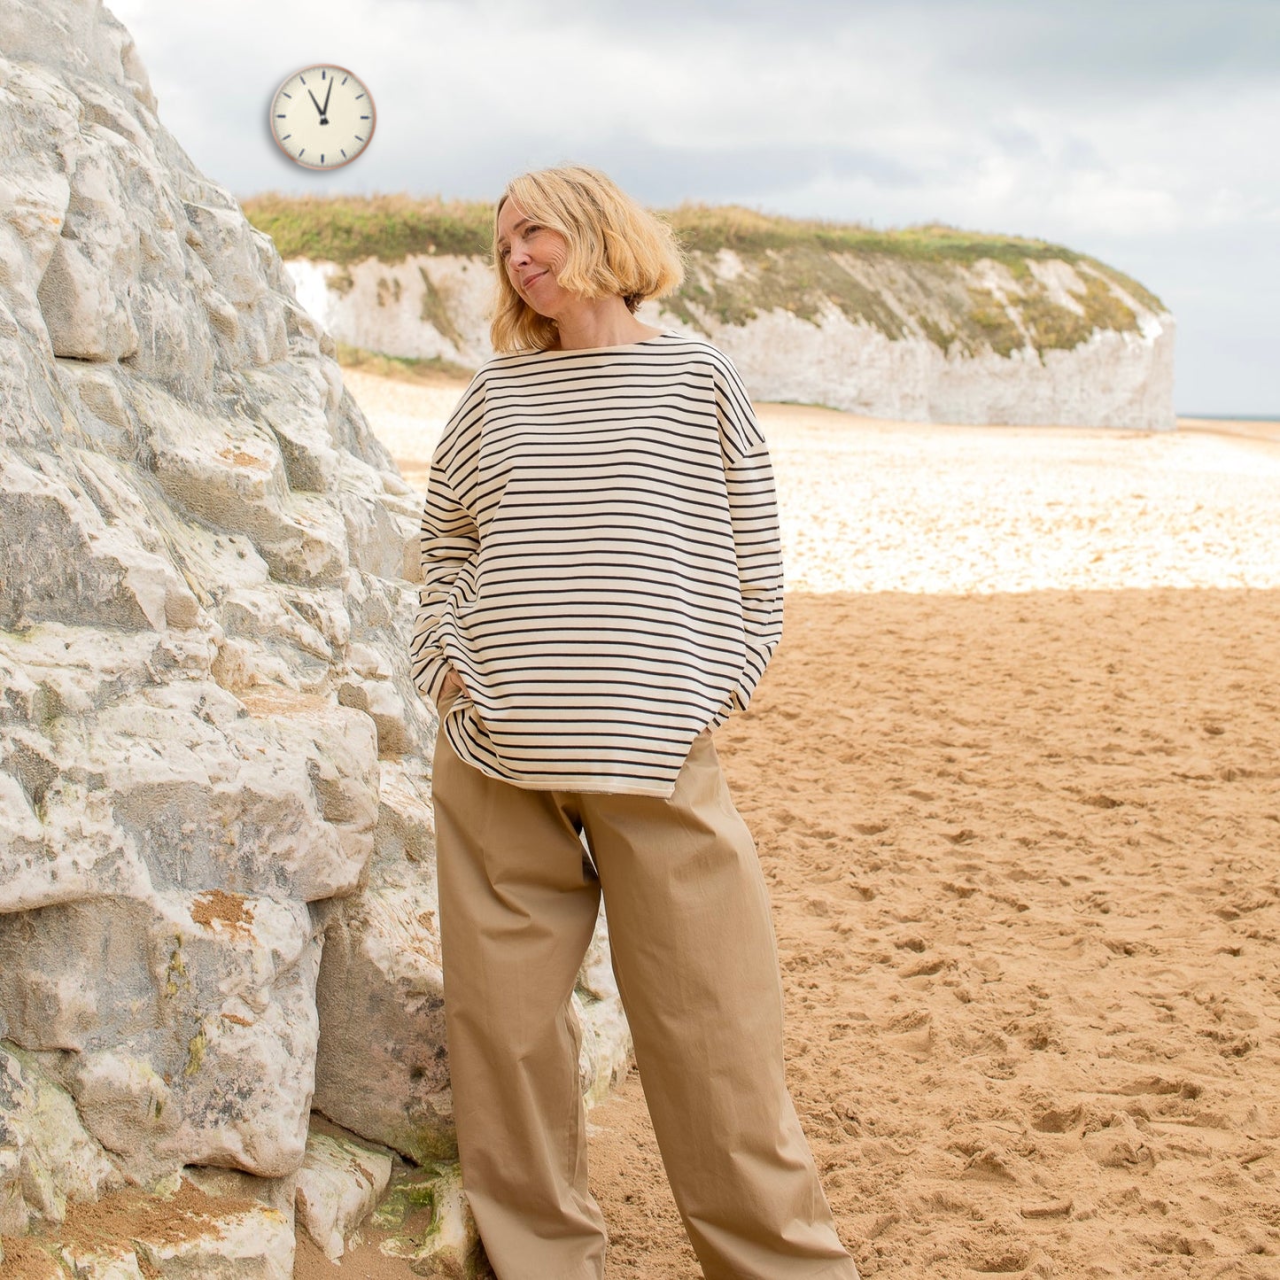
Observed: 11.02
